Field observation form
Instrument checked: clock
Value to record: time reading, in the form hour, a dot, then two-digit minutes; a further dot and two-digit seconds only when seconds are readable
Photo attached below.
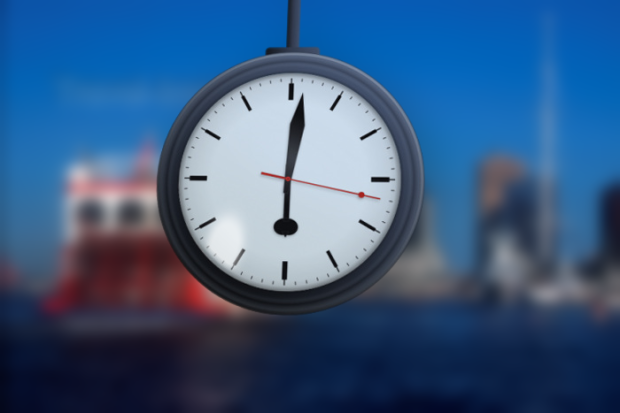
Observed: 6.01.17
